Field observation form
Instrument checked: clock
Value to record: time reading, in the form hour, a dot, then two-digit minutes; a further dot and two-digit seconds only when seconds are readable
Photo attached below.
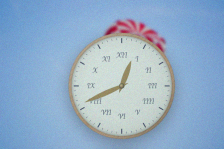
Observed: 12.41
